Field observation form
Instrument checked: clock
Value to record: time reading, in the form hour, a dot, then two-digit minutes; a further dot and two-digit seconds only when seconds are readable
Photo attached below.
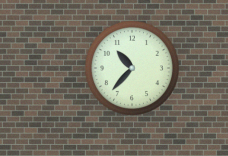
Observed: 10.37
